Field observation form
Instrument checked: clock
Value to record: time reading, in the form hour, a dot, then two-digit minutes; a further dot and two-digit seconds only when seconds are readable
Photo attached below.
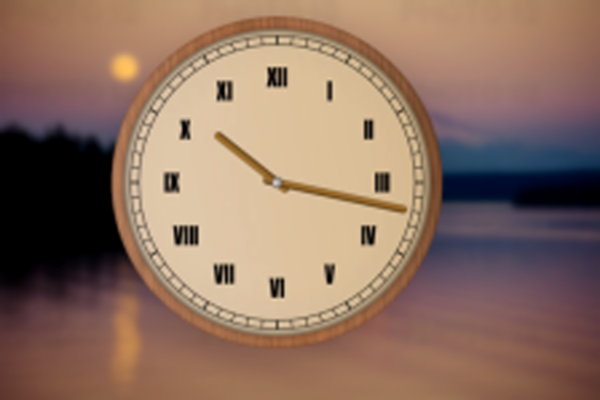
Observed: 10.17
